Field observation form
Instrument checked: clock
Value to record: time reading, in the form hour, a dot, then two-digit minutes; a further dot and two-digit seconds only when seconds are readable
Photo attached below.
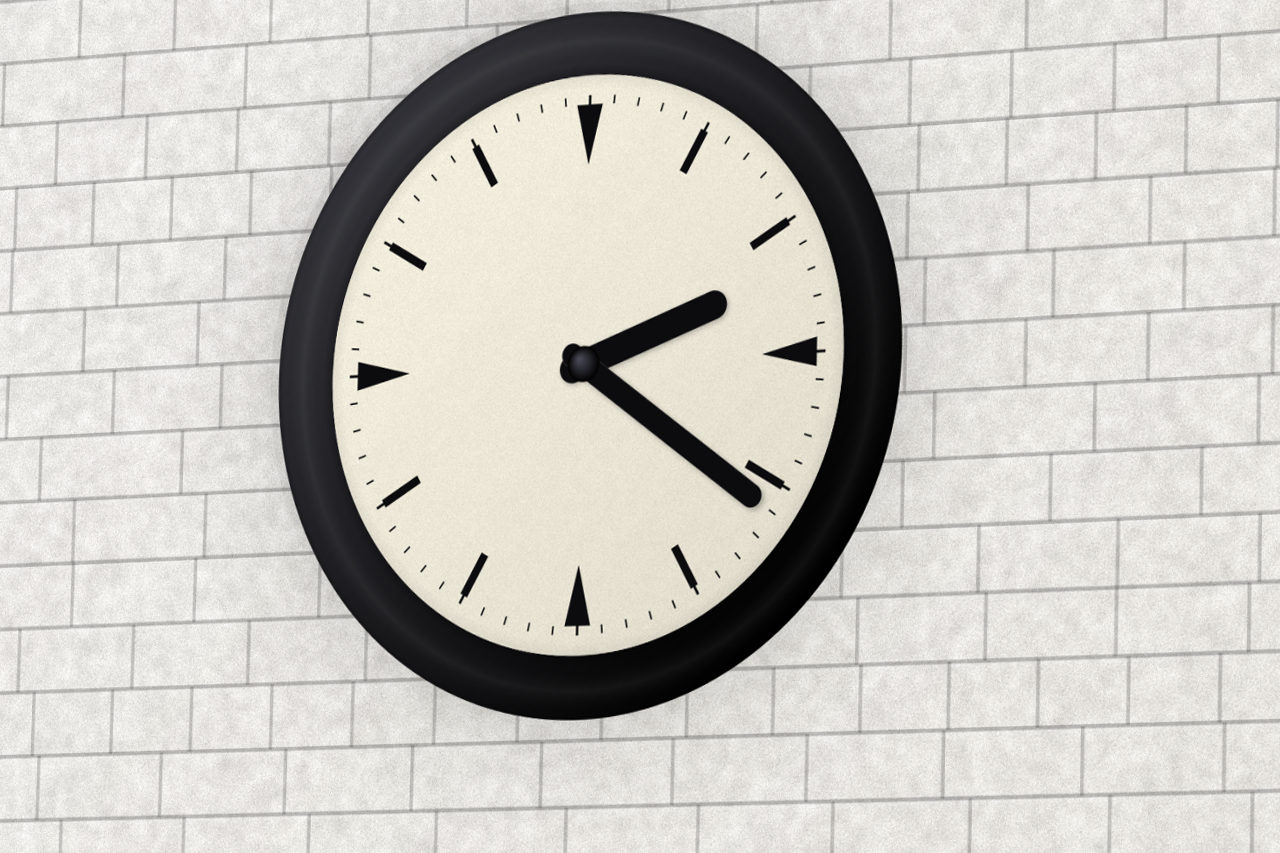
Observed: 2.21
